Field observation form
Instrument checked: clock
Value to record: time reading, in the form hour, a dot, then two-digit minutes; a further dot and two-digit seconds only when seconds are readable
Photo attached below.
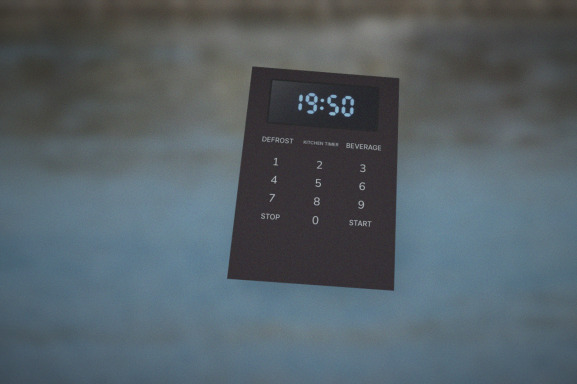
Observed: 19.50
